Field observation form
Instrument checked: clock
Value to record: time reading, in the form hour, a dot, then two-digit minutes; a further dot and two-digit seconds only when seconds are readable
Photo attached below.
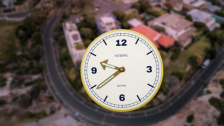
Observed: 9.39
